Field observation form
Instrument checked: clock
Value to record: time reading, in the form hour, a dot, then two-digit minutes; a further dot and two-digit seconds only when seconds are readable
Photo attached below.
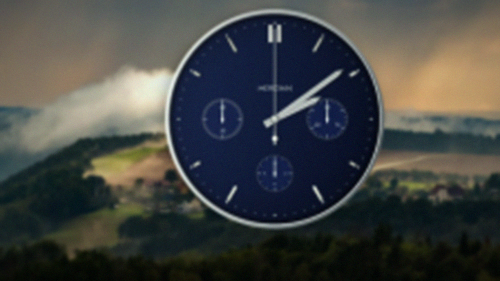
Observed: 2.09
